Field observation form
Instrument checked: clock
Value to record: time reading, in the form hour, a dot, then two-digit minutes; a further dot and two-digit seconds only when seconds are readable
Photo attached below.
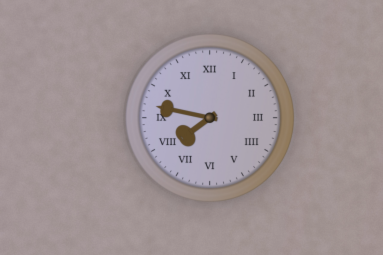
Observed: 7.47
